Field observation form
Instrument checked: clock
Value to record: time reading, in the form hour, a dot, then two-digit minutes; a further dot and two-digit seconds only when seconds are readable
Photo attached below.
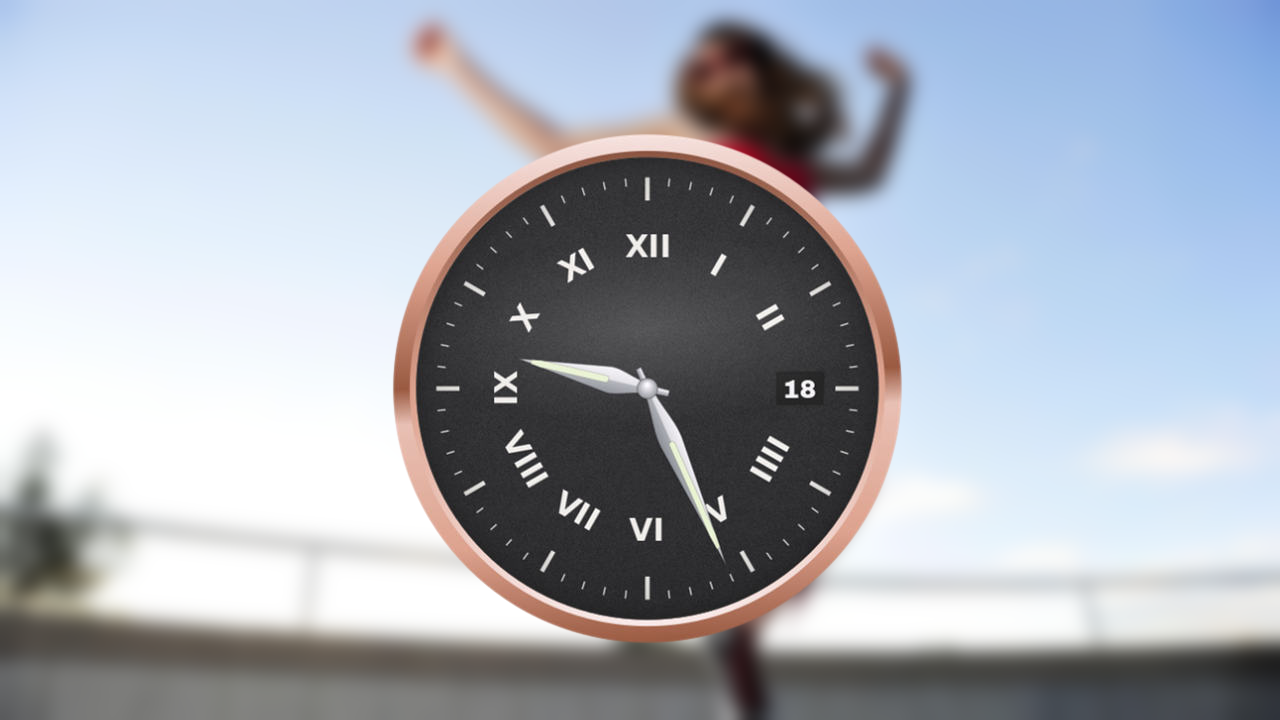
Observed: 9.26
